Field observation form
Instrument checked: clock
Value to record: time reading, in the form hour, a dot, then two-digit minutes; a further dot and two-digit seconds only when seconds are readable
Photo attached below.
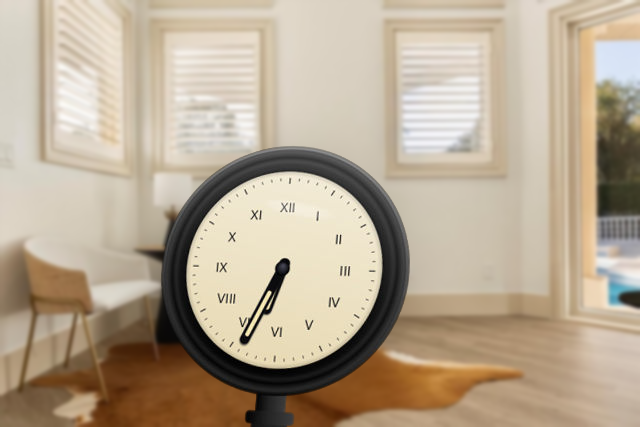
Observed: 6.34
